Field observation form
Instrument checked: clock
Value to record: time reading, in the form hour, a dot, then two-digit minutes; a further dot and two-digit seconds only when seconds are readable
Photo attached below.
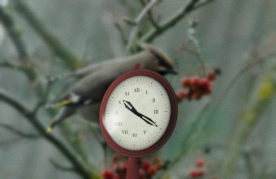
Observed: 10.20
